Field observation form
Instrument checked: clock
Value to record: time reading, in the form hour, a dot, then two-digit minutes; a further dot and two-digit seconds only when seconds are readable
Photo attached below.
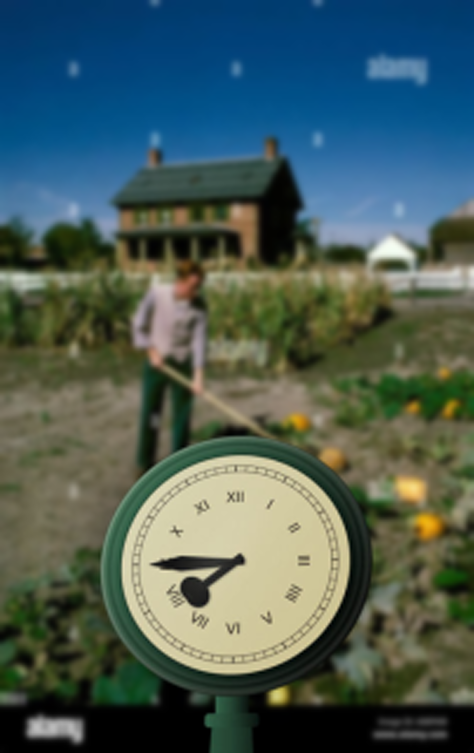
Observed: 7.45
